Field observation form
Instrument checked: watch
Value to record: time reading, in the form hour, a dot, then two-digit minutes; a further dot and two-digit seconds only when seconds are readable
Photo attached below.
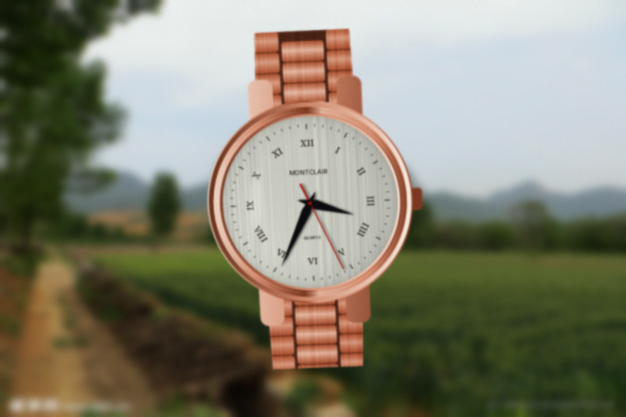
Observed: 3.34.26
